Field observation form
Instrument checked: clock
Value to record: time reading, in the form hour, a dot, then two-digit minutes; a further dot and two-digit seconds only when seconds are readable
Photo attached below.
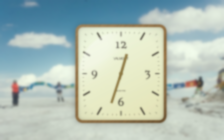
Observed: 12.33
